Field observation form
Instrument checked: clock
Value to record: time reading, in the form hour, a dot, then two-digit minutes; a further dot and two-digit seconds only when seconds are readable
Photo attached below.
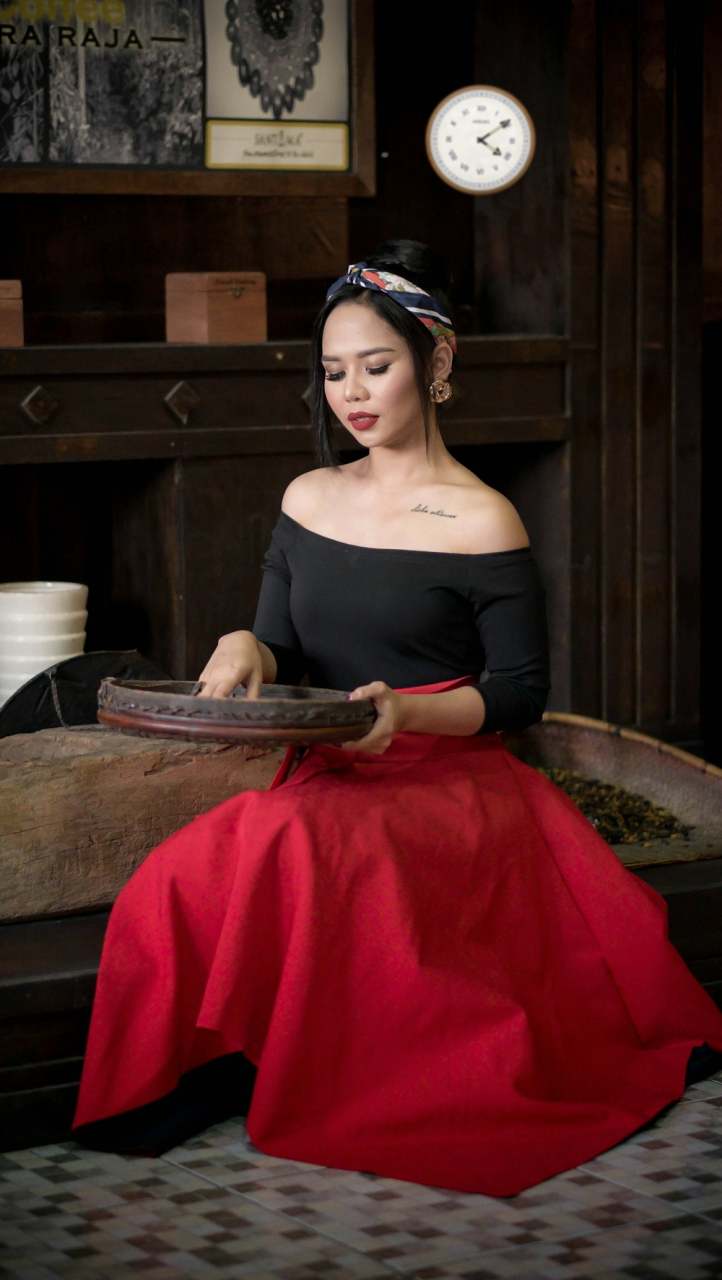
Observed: 4.09
